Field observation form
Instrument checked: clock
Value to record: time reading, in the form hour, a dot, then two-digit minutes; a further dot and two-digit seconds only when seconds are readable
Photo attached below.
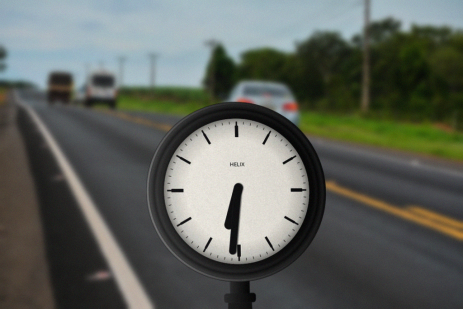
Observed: 6.31
